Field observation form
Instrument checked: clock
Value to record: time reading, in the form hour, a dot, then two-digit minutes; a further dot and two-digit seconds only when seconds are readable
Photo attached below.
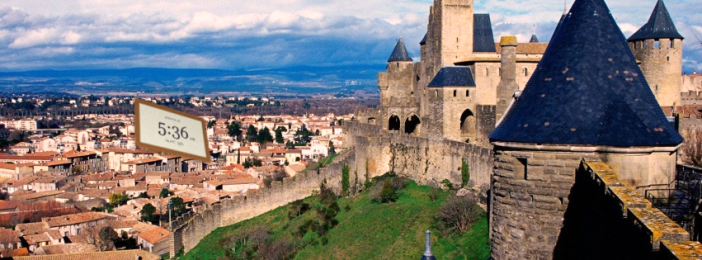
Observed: 5.36
